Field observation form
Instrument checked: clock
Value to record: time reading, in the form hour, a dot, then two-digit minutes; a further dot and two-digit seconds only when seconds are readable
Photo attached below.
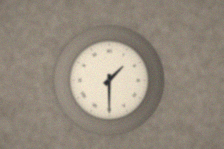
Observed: 1.30
